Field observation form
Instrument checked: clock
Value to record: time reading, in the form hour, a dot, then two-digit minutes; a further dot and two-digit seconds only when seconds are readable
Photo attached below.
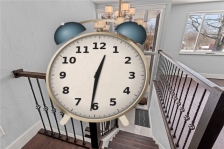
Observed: 12.31
